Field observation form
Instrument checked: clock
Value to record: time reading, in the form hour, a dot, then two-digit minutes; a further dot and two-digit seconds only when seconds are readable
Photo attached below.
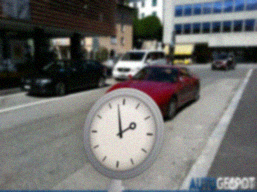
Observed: 1.58
